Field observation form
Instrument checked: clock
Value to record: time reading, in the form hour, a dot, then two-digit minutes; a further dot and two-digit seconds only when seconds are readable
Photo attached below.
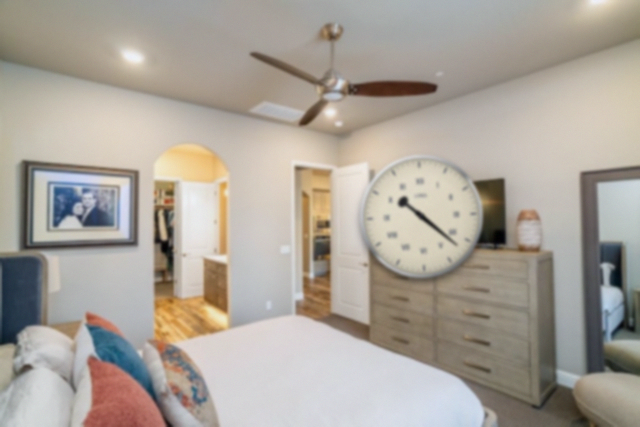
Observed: 10.22
